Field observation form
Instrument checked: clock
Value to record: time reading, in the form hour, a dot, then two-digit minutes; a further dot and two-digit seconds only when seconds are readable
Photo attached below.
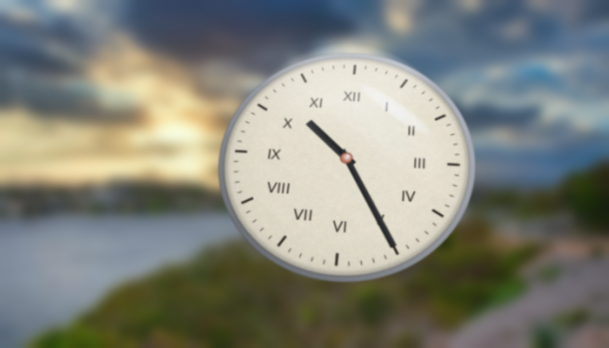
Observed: 10.25
